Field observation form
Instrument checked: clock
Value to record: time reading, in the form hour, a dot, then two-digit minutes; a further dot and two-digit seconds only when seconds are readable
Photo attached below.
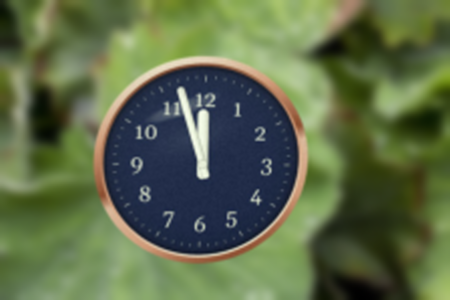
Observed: 11.57
